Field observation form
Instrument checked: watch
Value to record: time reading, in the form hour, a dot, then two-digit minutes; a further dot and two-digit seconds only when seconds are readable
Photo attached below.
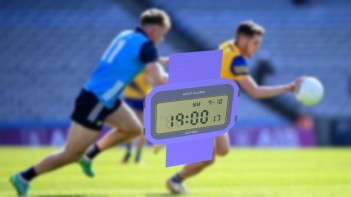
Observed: 19.00.17
